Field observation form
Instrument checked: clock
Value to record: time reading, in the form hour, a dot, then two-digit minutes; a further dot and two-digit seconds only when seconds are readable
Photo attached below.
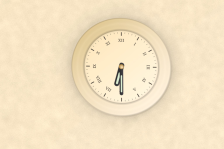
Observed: 6.30
